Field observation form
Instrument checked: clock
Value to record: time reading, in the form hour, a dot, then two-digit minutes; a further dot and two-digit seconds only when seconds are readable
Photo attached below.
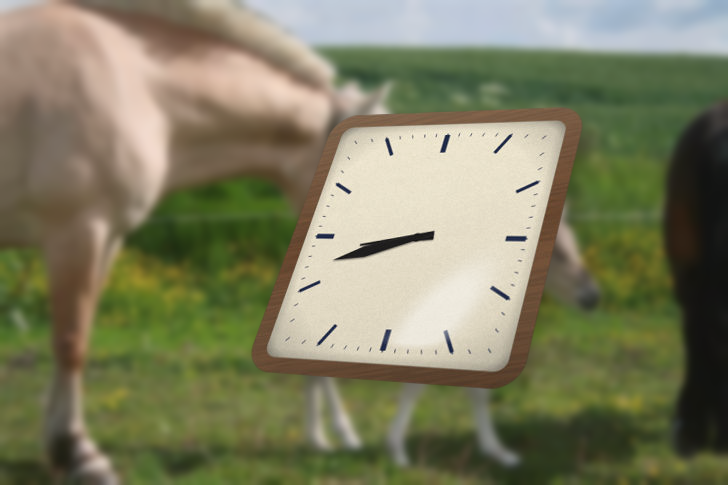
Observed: 8.42
